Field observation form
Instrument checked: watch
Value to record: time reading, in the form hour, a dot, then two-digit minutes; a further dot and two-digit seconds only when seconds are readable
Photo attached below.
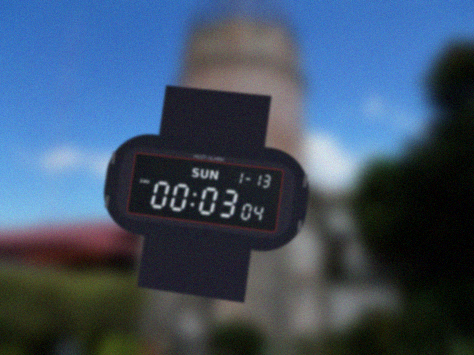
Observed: 0.03.04
